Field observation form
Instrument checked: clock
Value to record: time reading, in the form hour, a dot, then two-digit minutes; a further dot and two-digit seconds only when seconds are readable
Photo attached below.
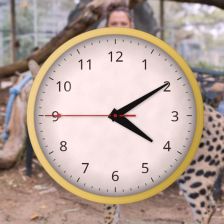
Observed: 4.09.45
